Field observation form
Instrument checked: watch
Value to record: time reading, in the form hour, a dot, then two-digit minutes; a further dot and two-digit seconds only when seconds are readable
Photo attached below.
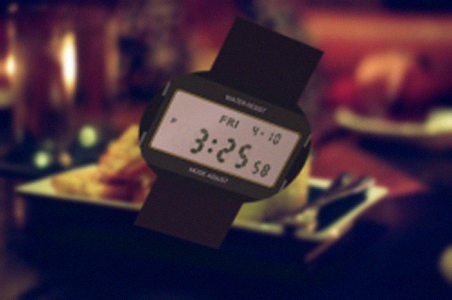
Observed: 3.25.58
